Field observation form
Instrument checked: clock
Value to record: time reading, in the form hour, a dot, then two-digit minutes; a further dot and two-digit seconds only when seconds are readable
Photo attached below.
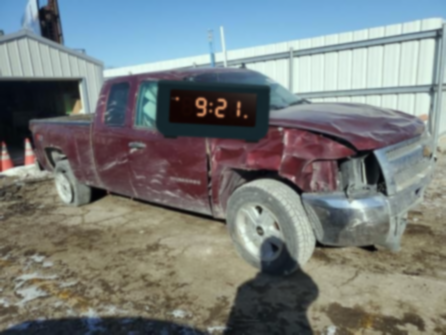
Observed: 9.21
